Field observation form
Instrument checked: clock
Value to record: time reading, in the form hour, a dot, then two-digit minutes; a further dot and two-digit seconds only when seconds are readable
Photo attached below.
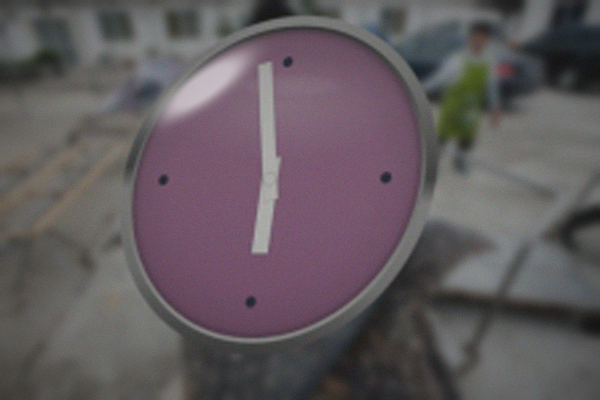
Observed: 5.58
